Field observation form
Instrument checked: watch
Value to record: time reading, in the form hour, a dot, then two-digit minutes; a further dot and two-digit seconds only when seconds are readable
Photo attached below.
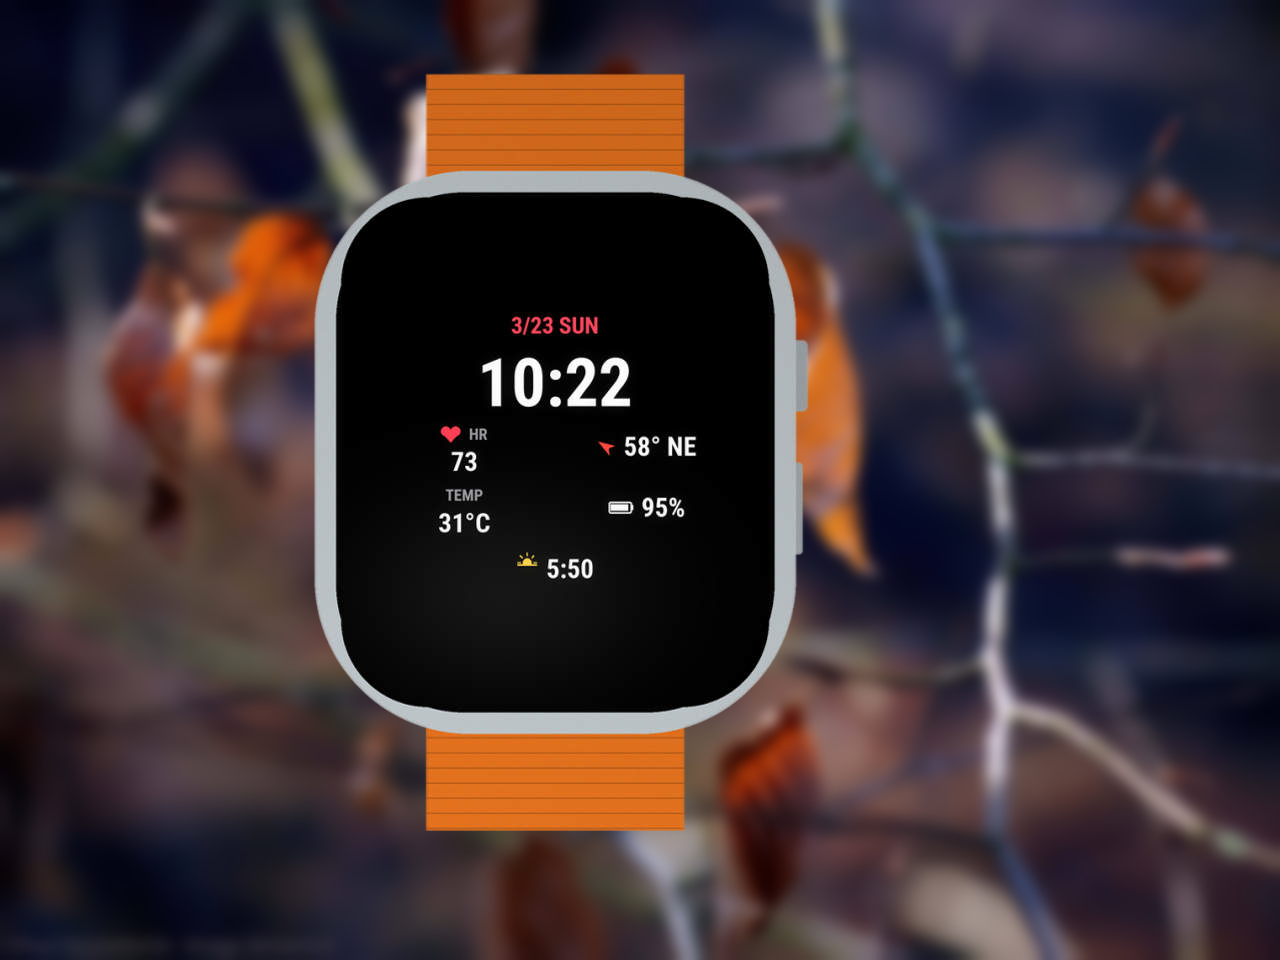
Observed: 10.22
